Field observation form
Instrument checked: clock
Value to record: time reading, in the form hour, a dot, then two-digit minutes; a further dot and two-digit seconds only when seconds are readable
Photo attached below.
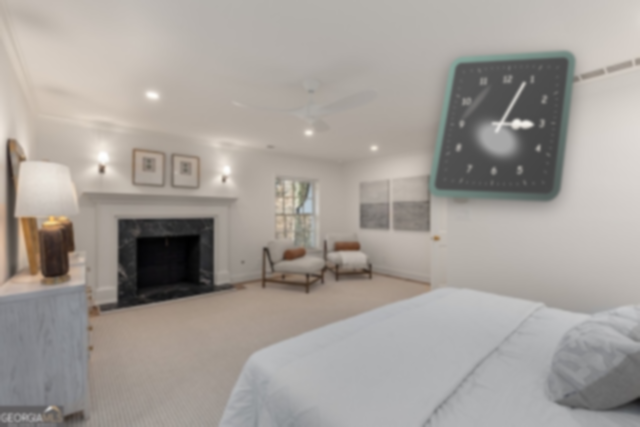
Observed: 3.04
